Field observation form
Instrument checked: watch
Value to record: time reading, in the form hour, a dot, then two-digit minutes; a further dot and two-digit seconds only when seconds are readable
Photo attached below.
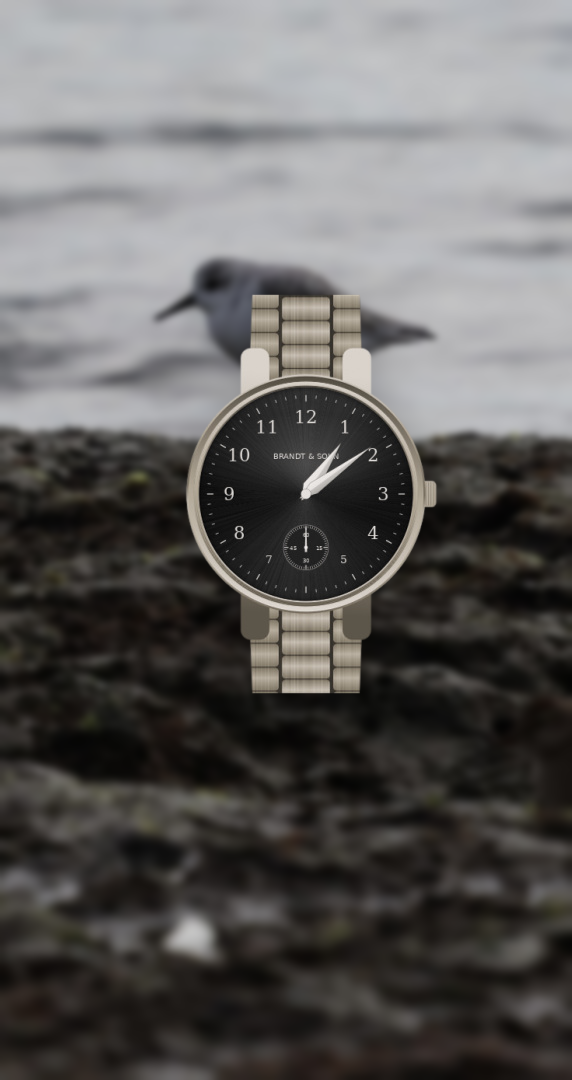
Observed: 1.09
